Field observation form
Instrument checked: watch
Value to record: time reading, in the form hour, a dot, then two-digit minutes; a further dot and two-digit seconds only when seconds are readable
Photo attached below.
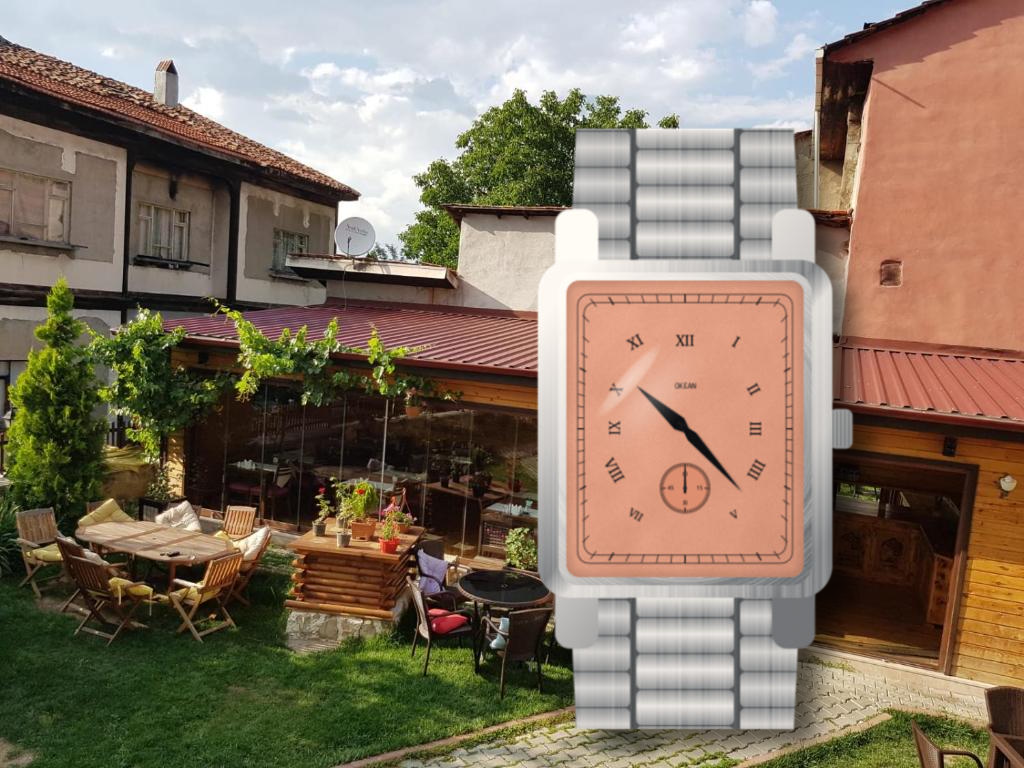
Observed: 10.23
